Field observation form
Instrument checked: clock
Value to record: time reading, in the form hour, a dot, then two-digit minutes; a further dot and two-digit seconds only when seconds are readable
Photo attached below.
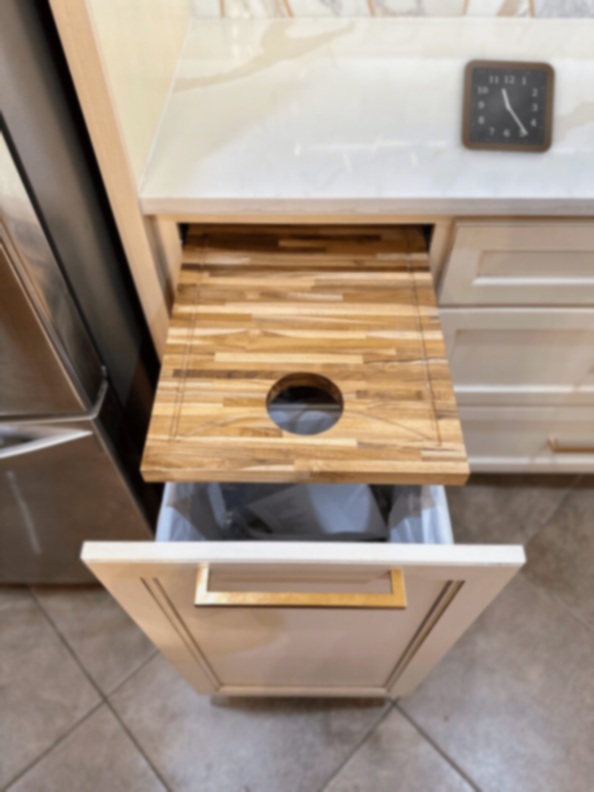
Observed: 11.24
